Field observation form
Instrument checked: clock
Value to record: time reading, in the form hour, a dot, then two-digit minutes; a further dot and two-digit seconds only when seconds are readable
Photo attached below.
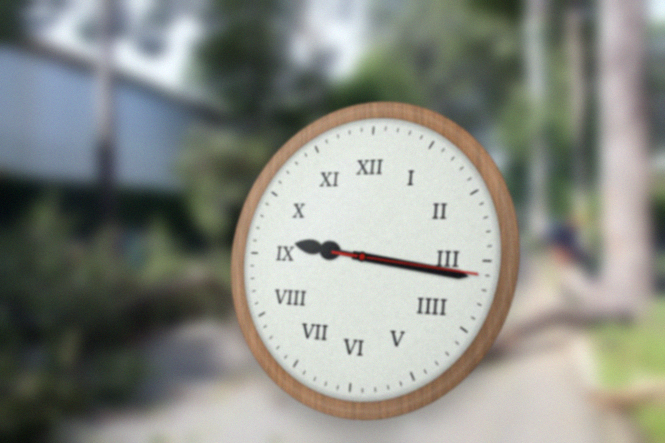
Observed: 9.16.16
